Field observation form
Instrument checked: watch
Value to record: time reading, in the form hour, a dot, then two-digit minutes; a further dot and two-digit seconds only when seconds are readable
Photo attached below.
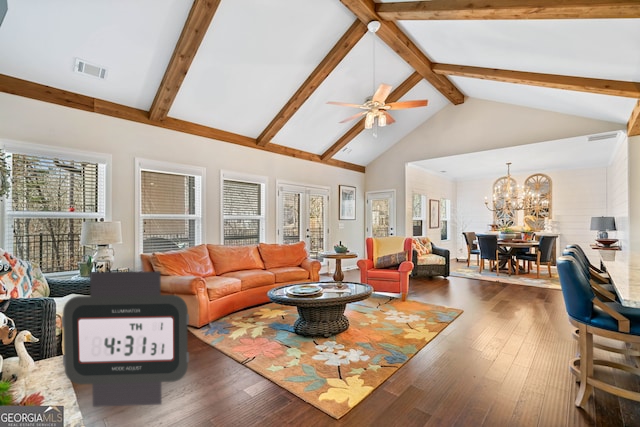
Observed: 4.31.31
